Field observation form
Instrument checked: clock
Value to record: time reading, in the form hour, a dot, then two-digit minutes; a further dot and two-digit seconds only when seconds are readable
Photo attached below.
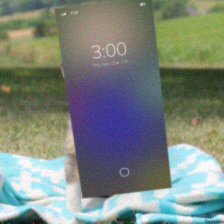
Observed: 3.00
